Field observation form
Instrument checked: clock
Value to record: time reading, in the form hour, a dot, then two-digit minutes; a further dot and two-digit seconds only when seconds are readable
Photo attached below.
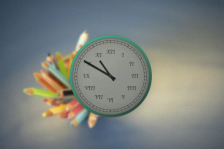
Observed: 10.50
